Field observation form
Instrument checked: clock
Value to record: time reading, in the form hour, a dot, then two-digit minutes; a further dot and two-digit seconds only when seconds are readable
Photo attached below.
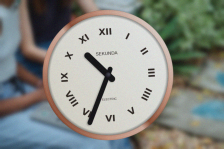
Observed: 10.34
